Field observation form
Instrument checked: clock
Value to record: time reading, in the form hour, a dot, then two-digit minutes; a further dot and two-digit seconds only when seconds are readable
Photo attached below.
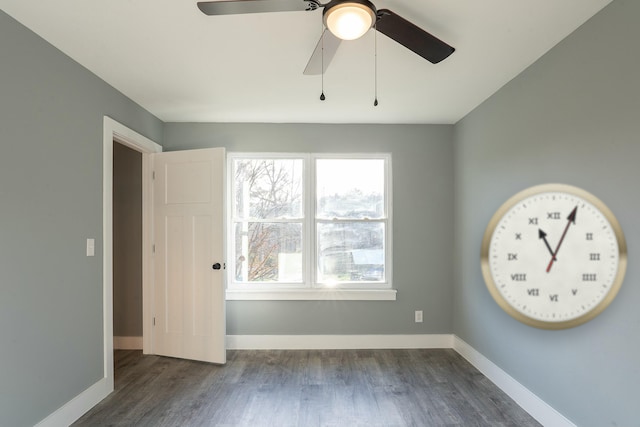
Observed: 11.04.04
